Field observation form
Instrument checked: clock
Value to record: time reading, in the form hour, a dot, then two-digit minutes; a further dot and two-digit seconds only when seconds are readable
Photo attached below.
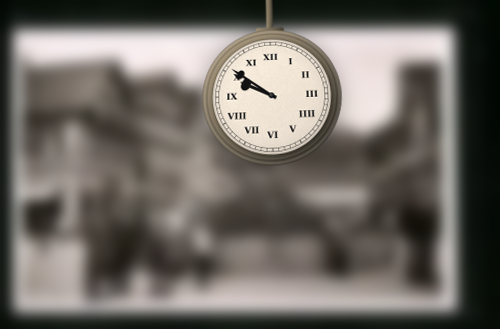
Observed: 9.51
